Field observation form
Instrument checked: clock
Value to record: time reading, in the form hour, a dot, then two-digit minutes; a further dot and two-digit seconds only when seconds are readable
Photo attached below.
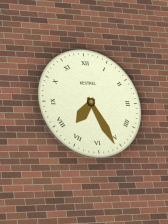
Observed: 7.26
